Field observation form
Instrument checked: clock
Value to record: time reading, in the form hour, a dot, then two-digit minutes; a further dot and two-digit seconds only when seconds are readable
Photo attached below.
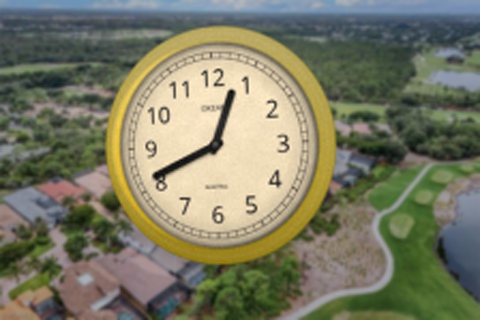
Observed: 12.41
